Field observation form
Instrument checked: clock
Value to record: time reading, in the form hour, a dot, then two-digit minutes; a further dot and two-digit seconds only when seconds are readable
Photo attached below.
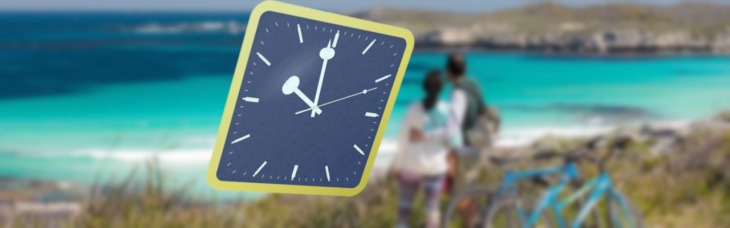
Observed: 9.59.11
